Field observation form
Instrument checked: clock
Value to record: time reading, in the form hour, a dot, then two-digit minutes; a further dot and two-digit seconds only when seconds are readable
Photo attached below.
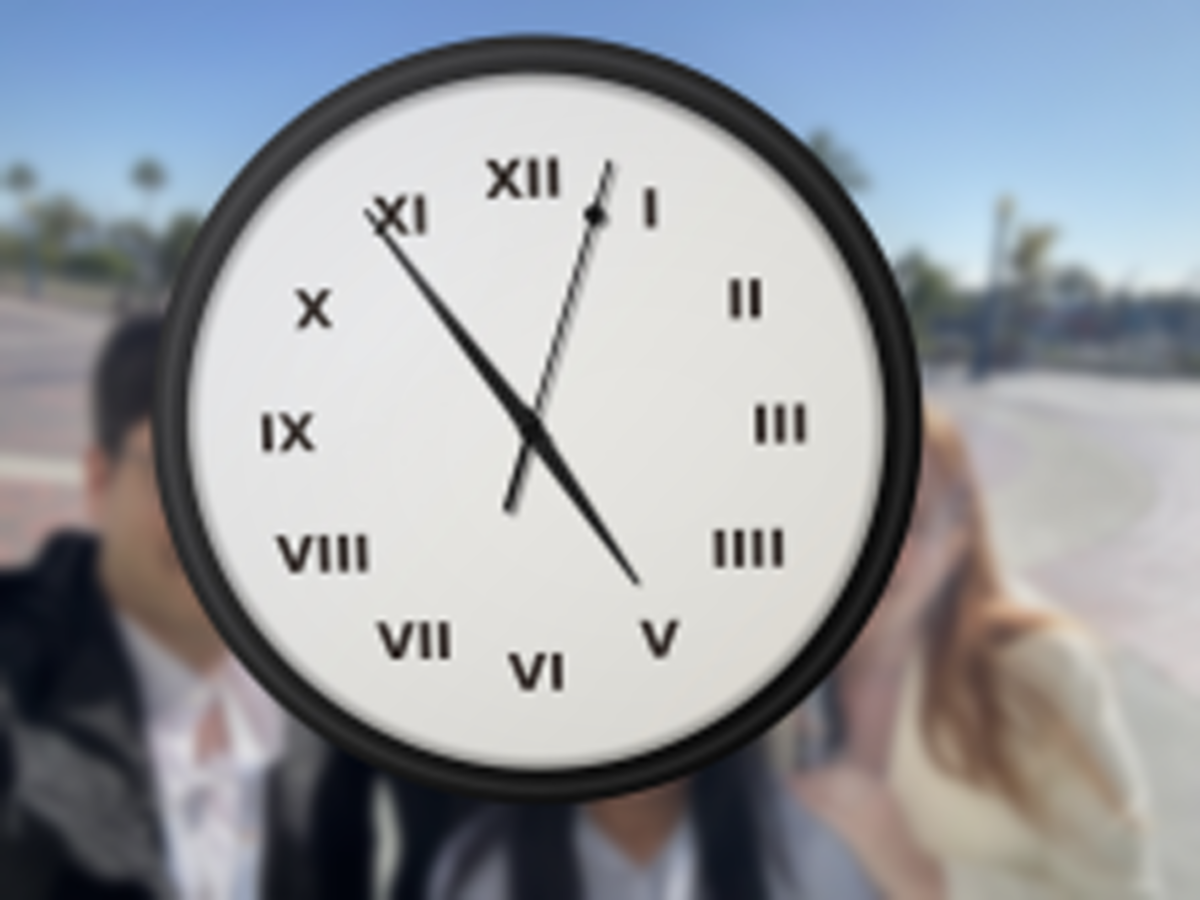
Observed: 4.54.03
